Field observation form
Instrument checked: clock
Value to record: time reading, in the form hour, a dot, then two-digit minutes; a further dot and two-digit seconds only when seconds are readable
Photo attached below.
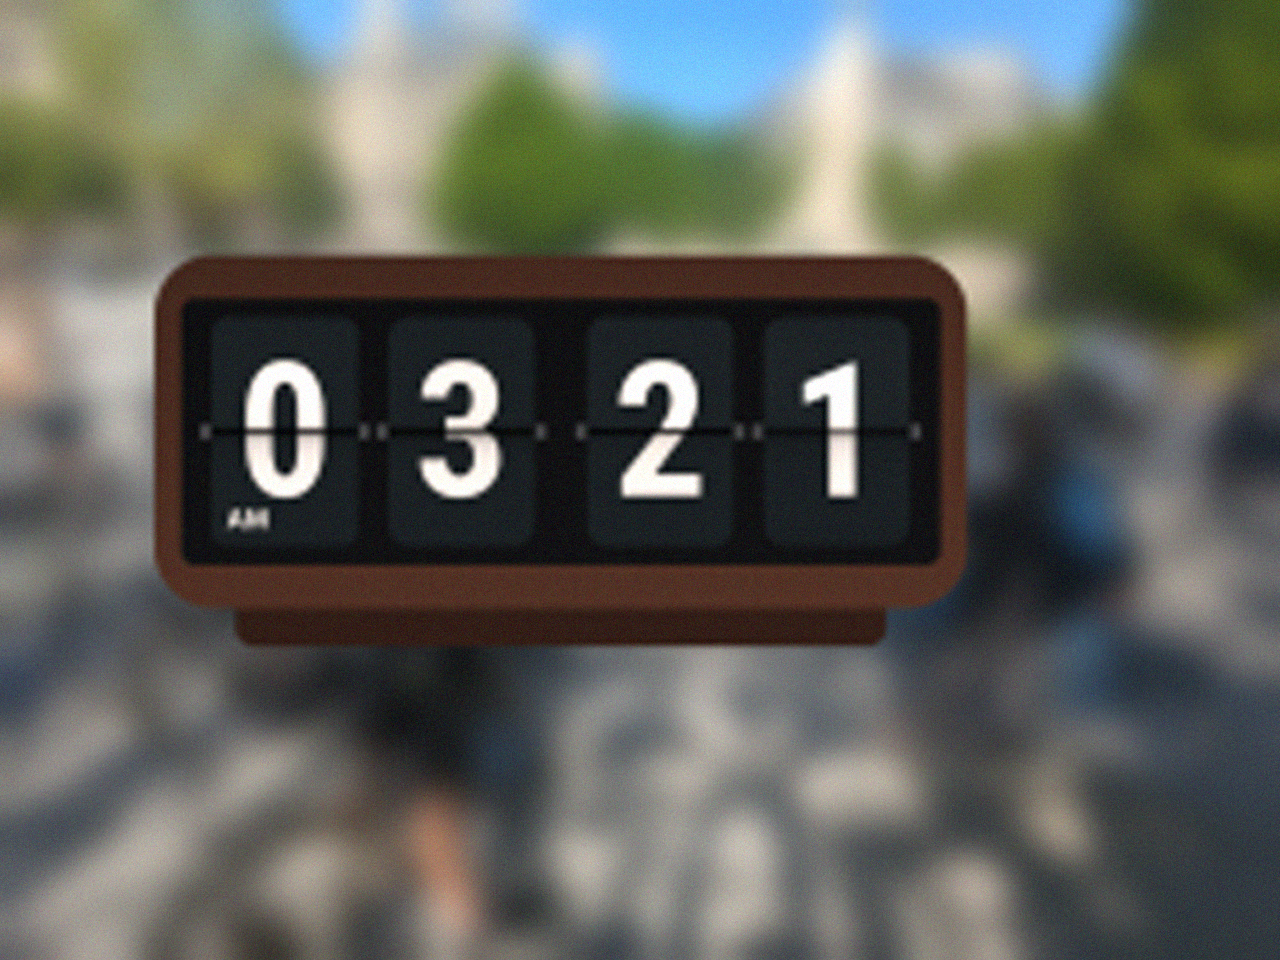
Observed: 3.21
